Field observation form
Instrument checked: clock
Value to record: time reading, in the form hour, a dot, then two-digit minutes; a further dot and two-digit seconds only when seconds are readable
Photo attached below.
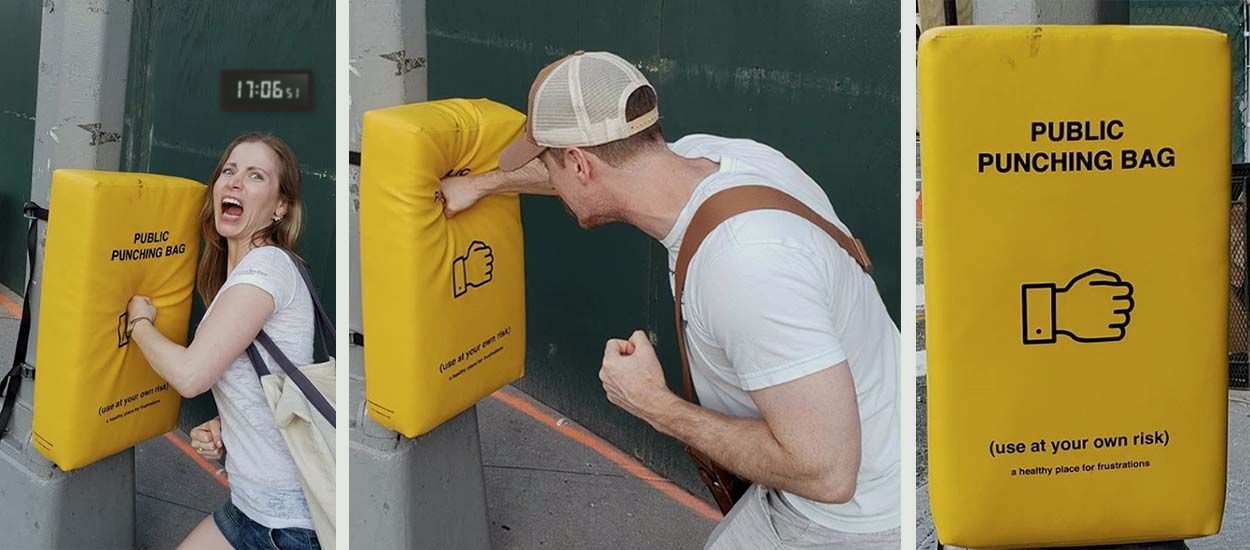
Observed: 17.06
